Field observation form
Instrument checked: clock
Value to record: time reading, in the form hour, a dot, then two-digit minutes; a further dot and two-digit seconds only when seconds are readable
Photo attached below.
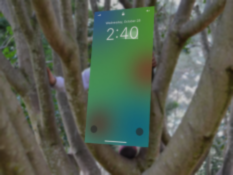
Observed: 2.40
